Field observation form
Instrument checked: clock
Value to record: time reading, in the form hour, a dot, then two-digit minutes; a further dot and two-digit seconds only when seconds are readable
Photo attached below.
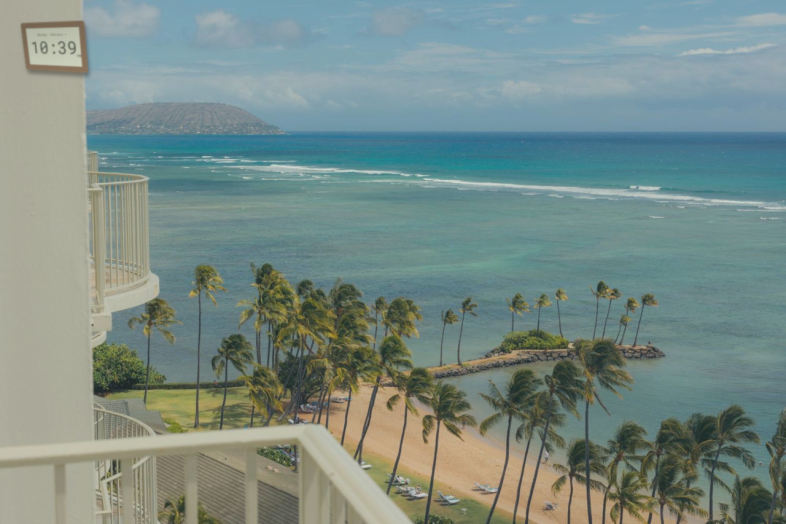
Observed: 10.39
